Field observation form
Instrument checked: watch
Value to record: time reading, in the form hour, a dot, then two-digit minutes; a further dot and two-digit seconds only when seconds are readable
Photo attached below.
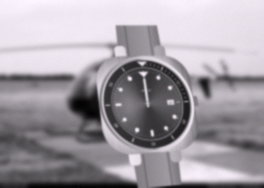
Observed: 12.00
